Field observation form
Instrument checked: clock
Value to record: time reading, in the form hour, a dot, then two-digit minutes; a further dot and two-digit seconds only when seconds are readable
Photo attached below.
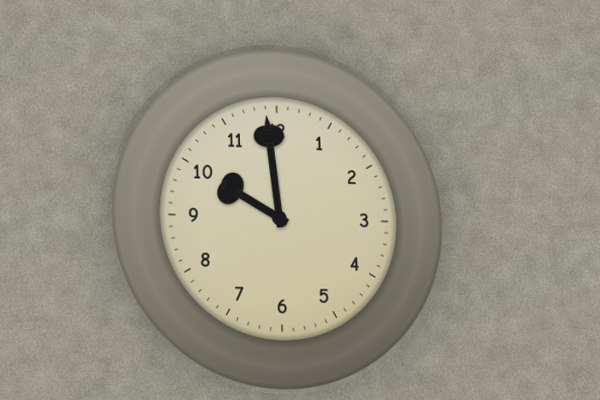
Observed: 9.59
